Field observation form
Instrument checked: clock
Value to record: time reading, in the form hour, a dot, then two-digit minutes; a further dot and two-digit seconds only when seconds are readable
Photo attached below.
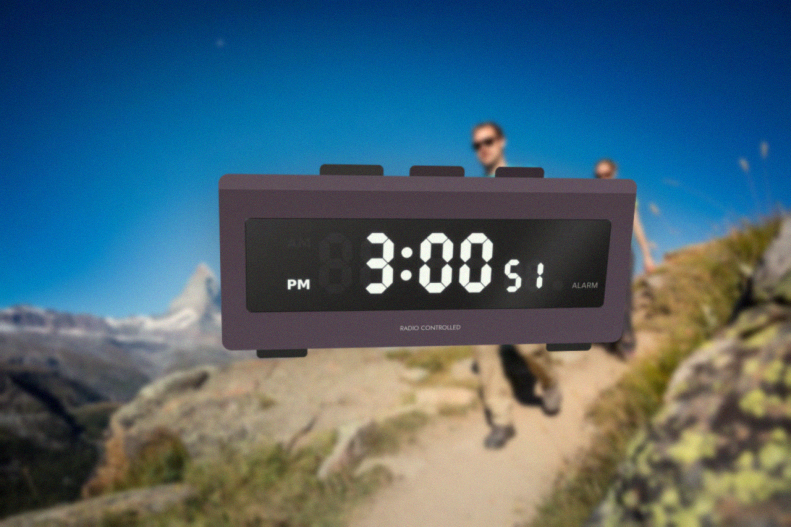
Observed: 3.00.51
